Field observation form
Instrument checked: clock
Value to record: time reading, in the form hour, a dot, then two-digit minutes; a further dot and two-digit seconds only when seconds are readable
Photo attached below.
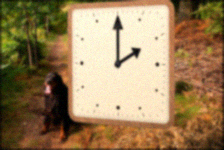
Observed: 2.00
